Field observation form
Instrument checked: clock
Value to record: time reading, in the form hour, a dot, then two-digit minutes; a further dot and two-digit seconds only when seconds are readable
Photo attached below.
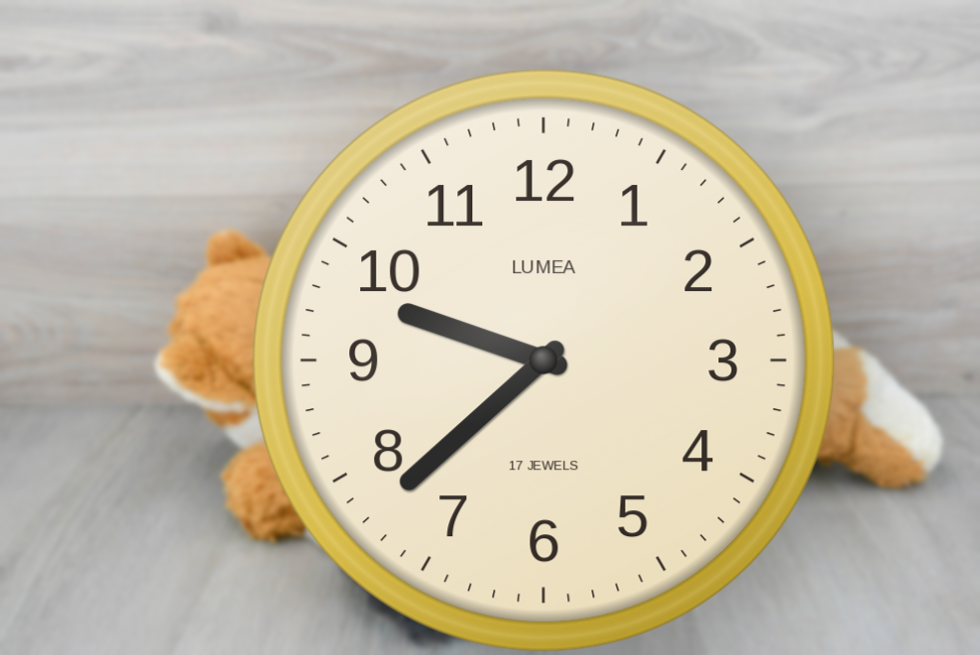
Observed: 9.38
